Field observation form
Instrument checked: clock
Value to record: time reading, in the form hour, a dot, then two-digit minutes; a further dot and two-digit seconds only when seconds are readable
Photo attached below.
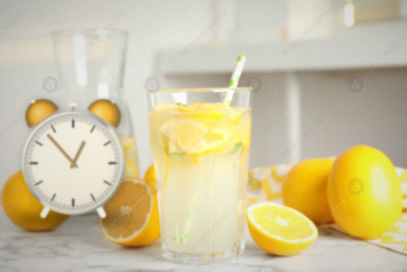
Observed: 12.53
